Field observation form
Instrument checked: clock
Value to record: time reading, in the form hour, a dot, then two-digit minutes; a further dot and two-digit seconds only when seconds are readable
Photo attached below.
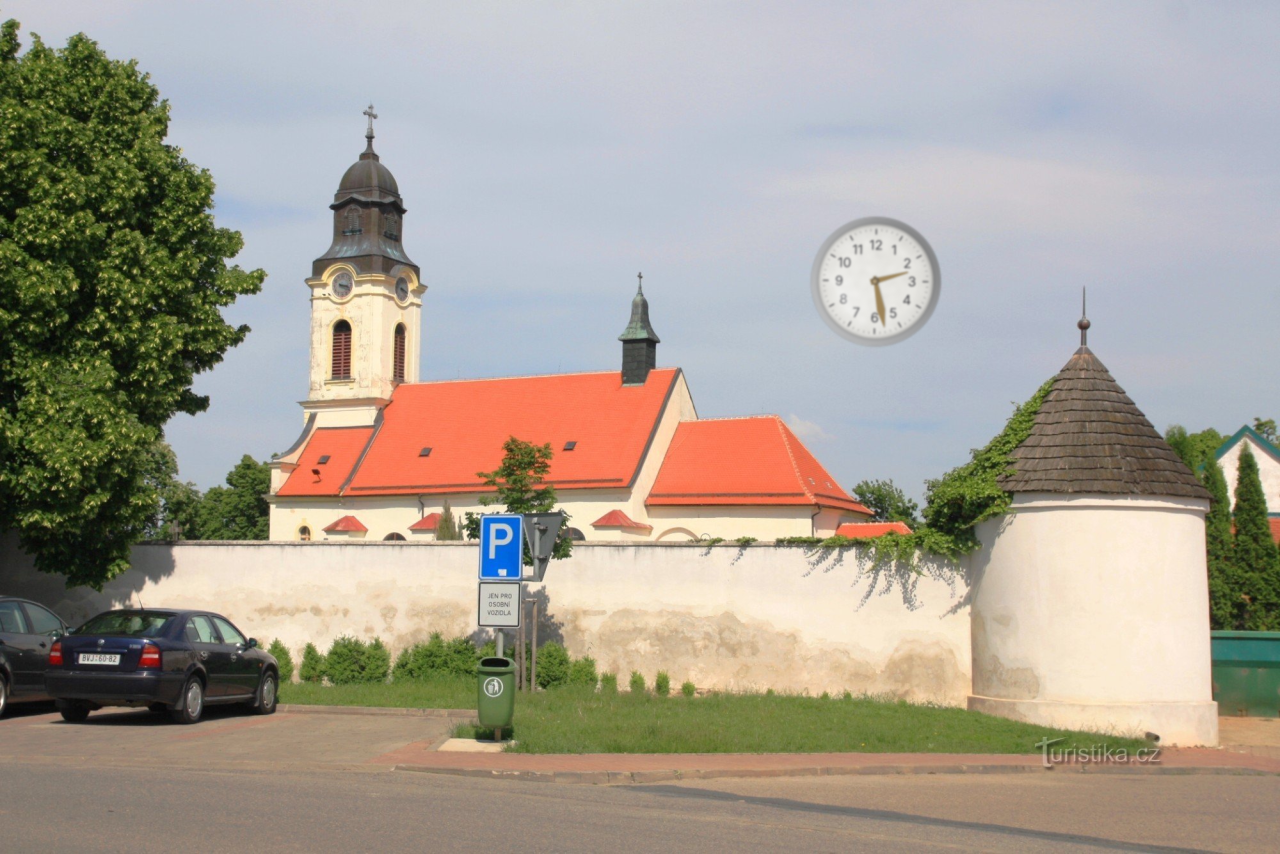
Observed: 2.28
